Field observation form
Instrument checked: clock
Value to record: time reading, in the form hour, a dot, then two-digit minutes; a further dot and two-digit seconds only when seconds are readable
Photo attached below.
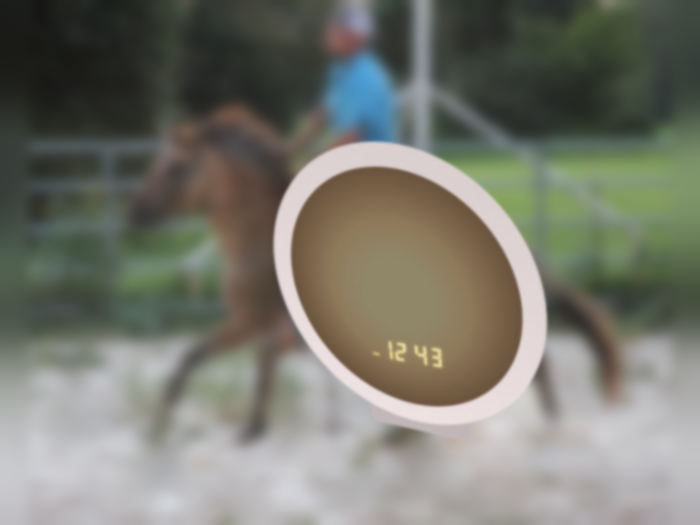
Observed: 12.43
